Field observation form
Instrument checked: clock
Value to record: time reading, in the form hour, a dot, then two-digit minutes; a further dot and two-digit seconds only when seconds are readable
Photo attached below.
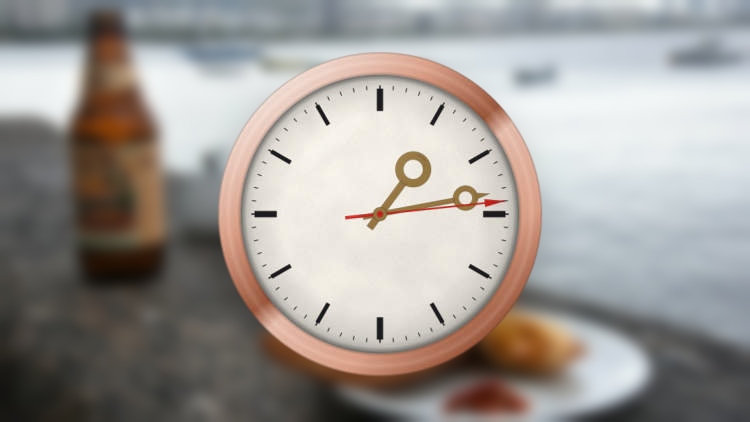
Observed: 1.13.14
